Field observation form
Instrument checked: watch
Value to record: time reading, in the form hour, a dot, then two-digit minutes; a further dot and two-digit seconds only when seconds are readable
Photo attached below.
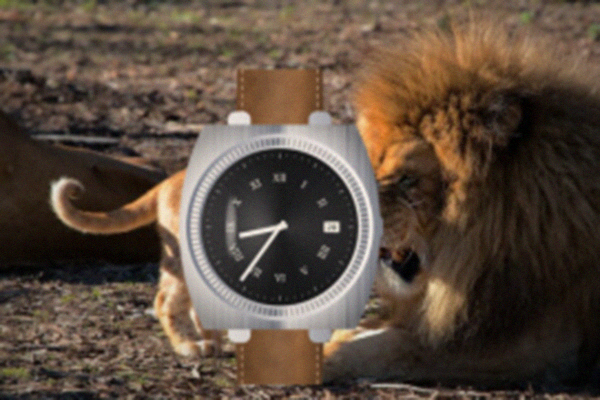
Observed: 8.36
